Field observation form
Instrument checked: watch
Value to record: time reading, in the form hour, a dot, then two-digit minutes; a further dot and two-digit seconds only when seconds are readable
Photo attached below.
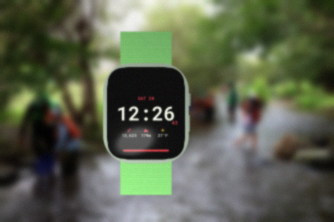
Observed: 12.26
